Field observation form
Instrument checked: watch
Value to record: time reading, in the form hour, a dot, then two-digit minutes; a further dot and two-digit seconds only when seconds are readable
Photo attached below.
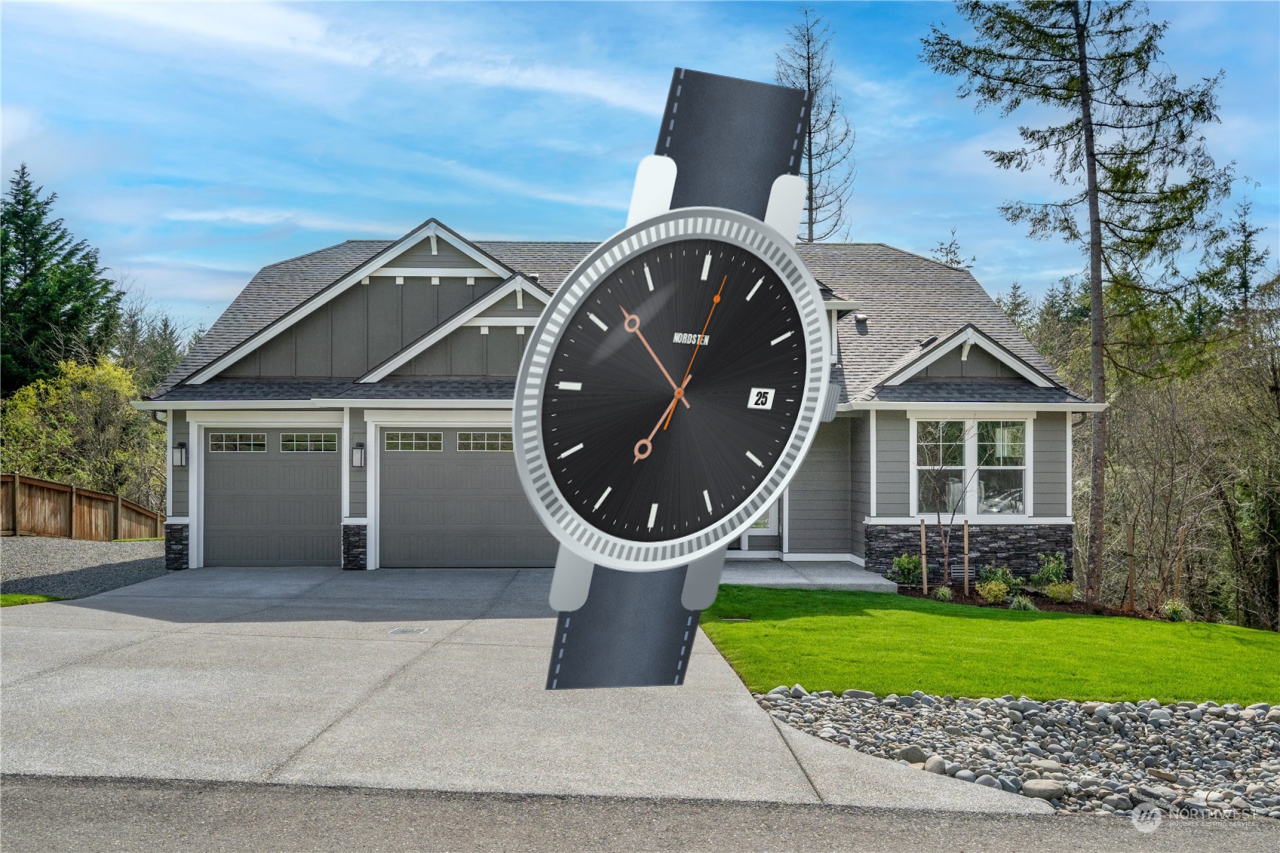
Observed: 6.52.02
